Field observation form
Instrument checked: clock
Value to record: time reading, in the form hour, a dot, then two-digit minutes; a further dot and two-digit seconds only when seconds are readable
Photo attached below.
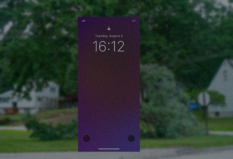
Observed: 16.12
